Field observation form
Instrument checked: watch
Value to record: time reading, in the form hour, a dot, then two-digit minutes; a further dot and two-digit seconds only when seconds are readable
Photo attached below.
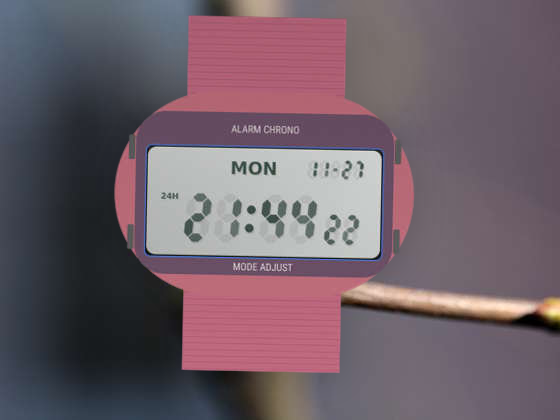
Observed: 21.44.22
